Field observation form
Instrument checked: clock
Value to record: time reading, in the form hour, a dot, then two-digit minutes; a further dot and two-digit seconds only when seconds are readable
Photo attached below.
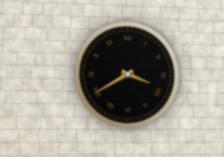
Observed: 3.40
